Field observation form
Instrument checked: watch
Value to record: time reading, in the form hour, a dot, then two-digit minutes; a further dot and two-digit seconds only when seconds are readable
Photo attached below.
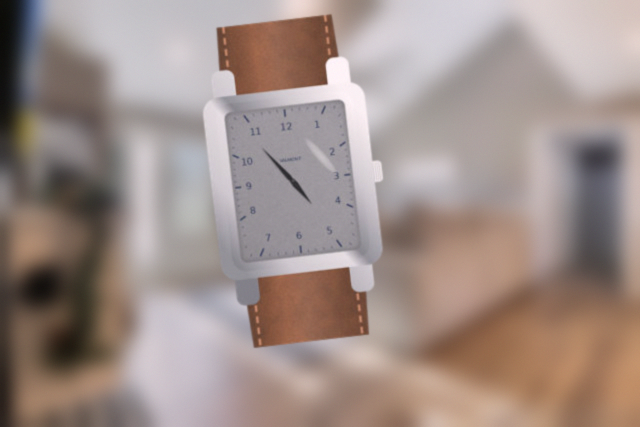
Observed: 4.54
